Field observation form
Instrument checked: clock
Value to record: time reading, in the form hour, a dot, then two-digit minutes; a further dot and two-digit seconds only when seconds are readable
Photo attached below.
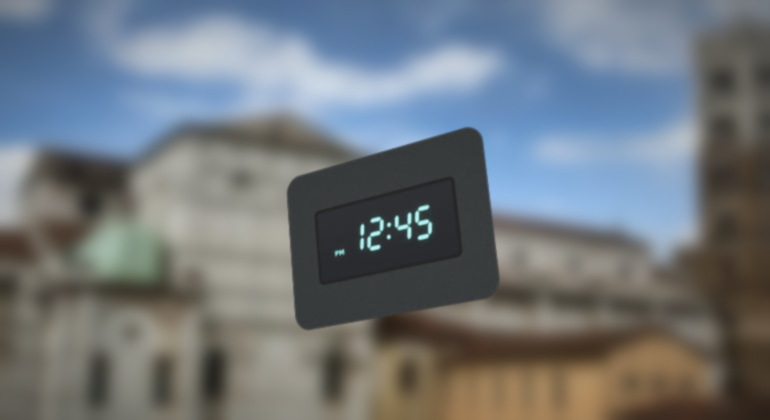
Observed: 12.45
